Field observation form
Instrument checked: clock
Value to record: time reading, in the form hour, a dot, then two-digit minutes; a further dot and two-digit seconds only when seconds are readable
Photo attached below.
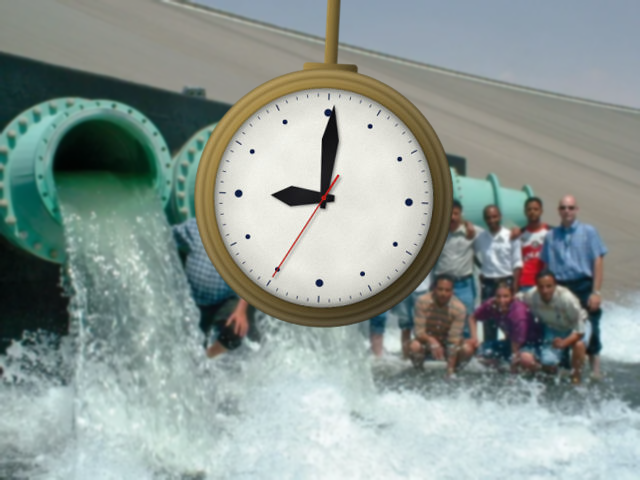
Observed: 9.00.35
